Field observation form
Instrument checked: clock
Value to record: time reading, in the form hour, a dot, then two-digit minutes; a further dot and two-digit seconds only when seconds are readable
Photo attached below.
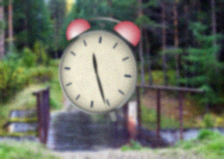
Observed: 11.26
